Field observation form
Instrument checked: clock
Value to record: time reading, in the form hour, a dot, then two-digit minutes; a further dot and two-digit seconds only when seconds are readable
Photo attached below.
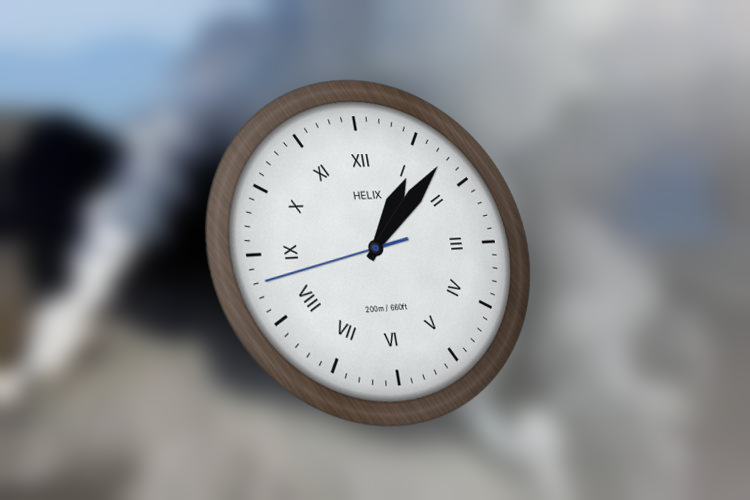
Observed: 1.07.43
